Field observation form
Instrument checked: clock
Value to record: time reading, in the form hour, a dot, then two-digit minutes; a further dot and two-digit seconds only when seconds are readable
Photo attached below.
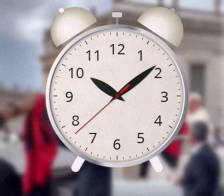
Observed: 10.08.38
